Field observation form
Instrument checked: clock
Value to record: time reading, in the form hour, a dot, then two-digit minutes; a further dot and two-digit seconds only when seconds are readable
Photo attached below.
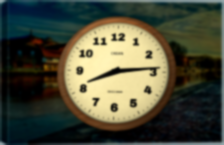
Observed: 8.14
